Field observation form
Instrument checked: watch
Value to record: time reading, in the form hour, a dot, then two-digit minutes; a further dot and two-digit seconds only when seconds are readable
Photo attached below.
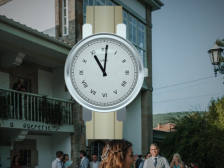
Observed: 11.01
